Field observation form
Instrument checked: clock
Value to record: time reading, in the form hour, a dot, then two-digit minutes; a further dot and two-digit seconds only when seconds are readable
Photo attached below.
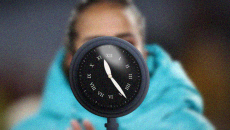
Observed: 11.24
